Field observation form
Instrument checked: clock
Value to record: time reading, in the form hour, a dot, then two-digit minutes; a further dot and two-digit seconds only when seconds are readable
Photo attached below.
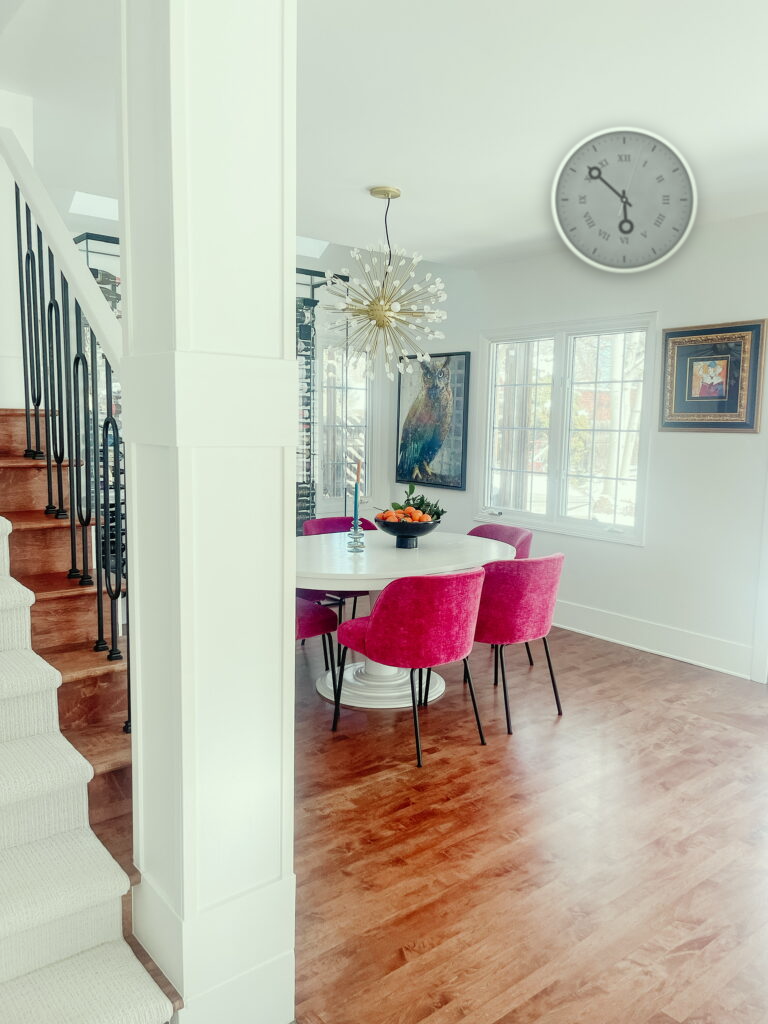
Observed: 5.52.03
